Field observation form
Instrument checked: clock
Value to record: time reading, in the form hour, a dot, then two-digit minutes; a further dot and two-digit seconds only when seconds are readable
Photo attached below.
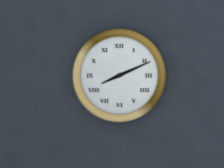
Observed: 8.11
